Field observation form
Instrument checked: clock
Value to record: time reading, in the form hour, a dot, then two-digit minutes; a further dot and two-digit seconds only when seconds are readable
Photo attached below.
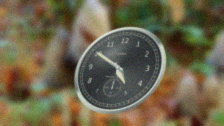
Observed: 4.50
